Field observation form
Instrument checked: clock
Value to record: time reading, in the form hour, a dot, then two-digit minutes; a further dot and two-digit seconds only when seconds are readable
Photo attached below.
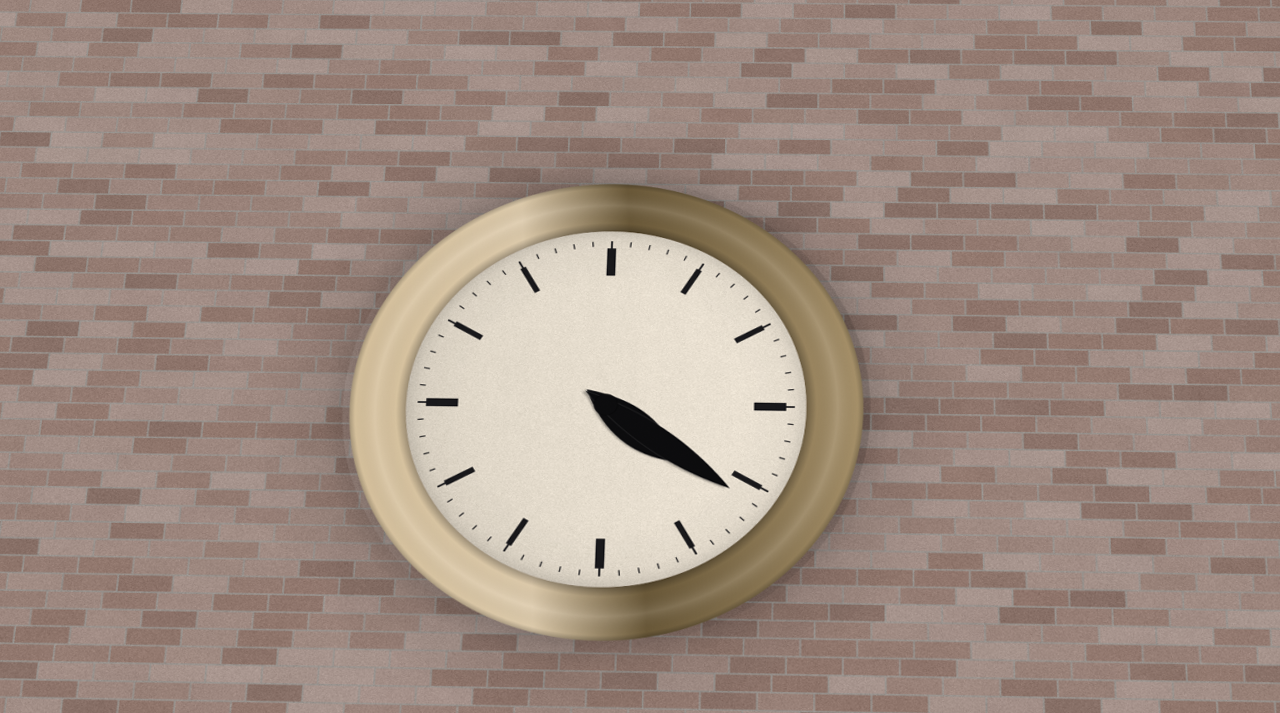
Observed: 4.21
